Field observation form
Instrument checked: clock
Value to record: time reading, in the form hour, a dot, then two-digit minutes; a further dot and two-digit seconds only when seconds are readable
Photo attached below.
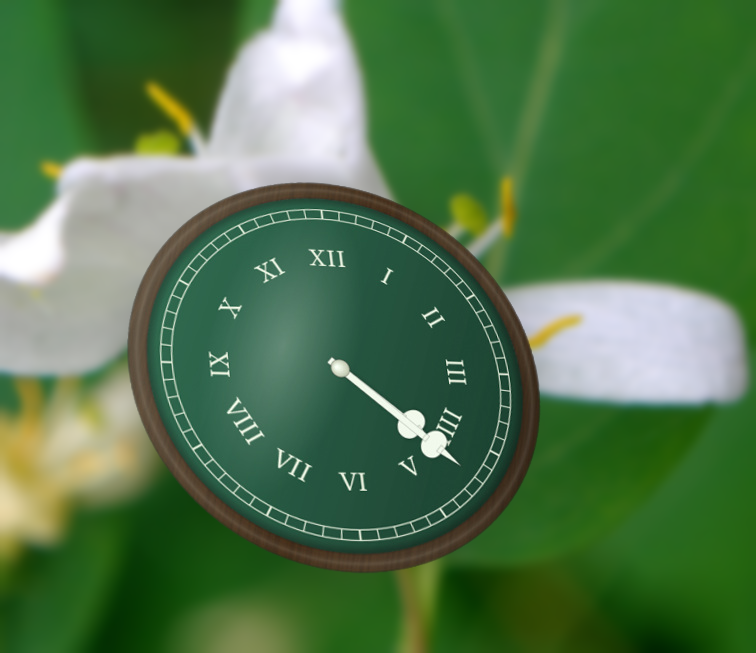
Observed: 4.22
